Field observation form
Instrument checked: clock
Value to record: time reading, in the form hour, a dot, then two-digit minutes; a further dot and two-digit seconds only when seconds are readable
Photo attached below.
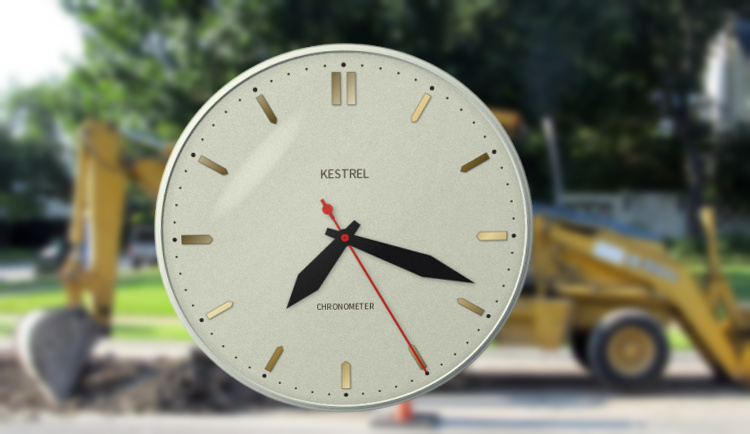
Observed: 7.18.25
